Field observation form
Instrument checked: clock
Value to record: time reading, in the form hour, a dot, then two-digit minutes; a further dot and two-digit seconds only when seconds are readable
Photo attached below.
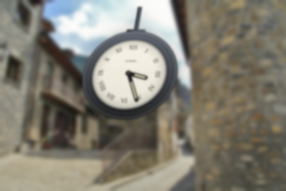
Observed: 3.26
